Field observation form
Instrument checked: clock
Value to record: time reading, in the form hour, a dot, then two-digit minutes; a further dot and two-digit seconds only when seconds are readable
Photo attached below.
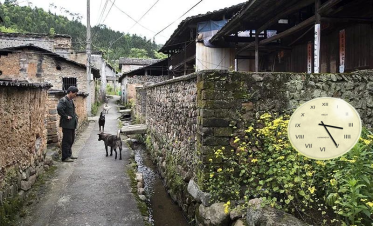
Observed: 3.25
